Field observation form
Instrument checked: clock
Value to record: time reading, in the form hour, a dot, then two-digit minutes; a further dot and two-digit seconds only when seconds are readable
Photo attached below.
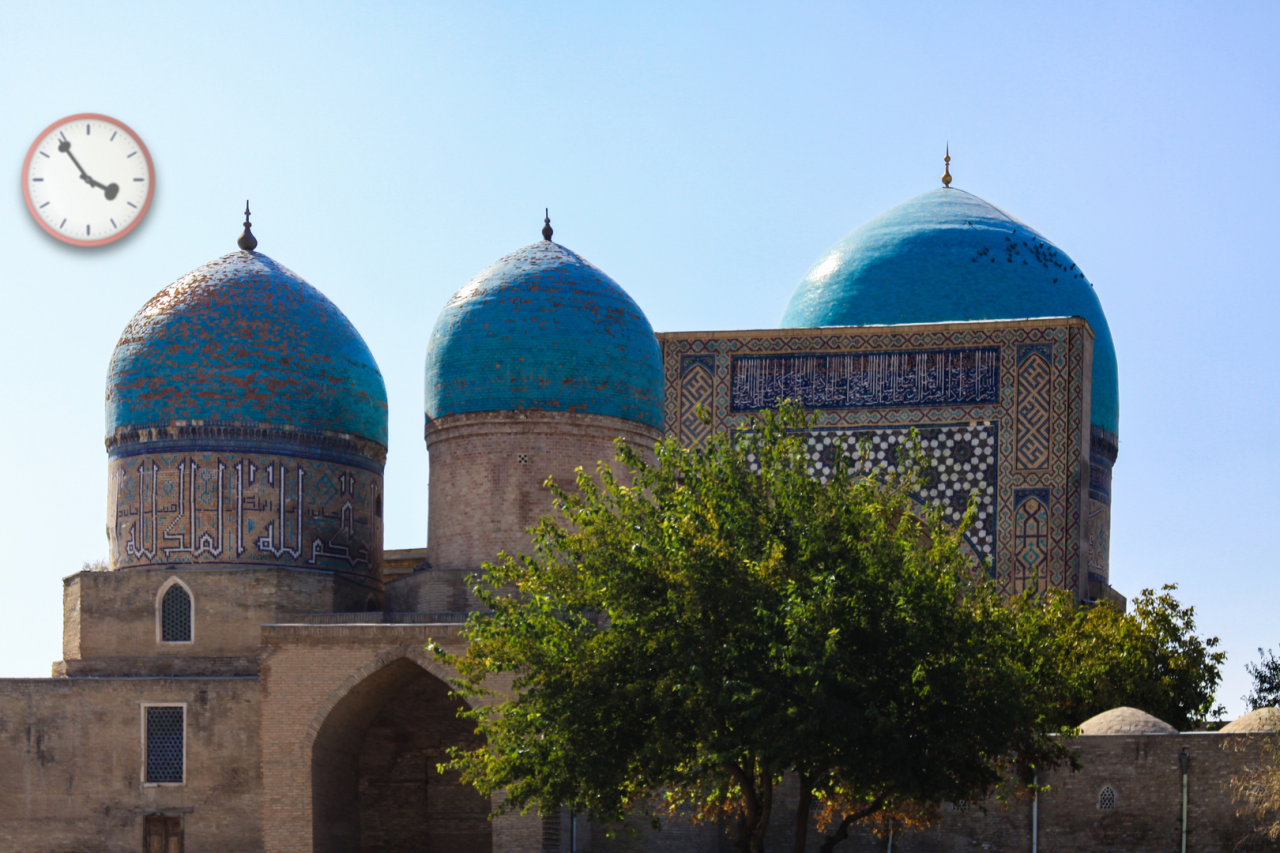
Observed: 3.54
